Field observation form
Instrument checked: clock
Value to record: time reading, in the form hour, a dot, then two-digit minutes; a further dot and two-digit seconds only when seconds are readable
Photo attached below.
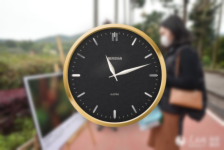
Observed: 11.12
